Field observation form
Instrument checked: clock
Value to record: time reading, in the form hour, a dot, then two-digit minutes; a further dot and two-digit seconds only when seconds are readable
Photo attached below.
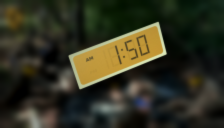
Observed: 1.50
